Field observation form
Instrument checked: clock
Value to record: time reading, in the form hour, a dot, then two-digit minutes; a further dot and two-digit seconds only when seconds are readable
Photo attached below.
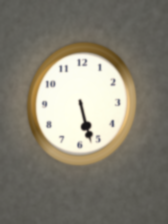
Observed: 5.27
